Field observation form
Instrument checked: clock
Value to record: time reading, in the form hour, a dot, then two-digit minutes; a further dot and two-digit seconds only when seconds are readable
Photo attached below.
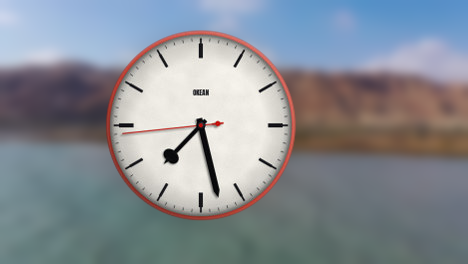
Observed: 7.27.44
